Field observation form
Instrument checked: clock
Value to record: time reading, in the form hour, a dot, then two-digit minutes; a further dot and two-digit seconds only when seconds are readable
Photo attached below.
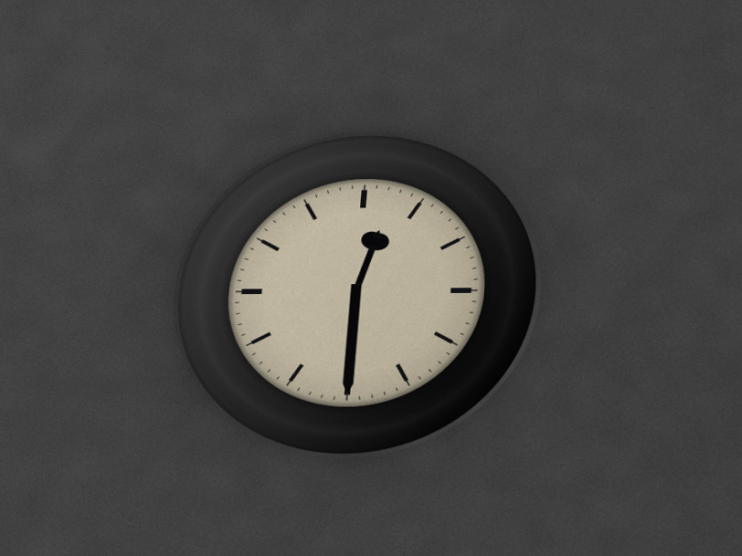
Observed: 12.30
